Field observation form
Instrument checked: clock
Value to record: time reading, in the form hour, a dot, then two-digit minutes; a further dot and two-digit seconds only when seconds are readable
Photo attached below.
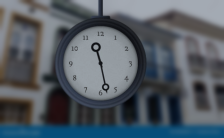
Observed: 11.28
